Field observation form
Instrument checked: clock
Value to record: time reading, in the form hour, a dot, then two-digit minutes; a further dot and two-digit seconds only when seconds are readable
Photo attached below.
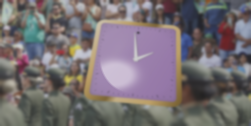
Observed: 1.59
